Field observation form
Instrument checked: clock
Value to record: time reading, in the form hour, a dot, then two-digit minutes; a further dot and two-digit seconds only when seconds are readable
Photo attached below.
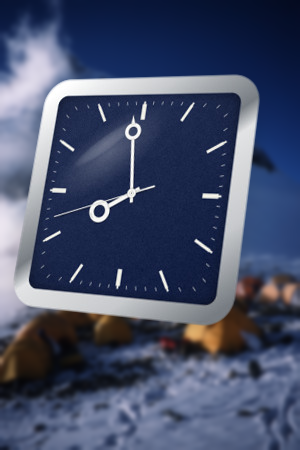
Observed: 7.58.42
